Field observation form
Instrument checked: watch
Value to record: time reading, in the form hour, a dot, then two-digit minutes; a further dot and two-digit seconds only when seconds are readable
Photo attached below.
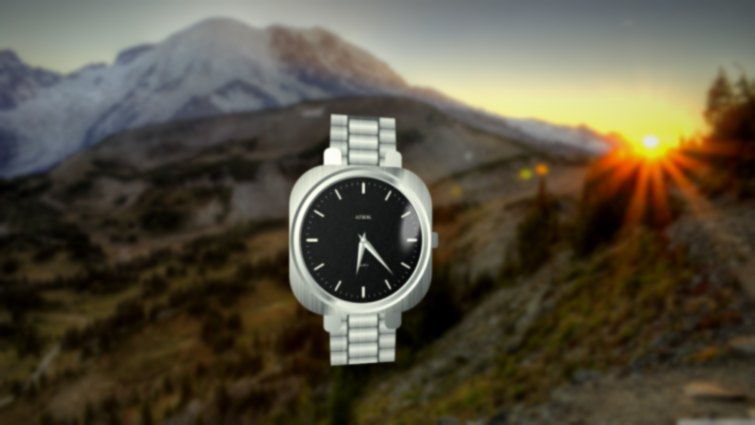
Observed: 6.23
